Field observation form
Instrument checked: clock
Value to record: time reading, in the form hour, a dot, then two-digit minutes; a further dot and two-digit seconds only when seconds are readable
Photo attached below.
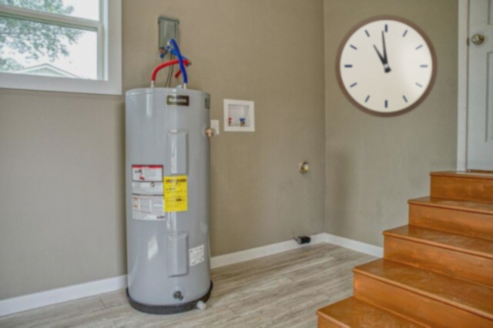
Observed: 10.59
